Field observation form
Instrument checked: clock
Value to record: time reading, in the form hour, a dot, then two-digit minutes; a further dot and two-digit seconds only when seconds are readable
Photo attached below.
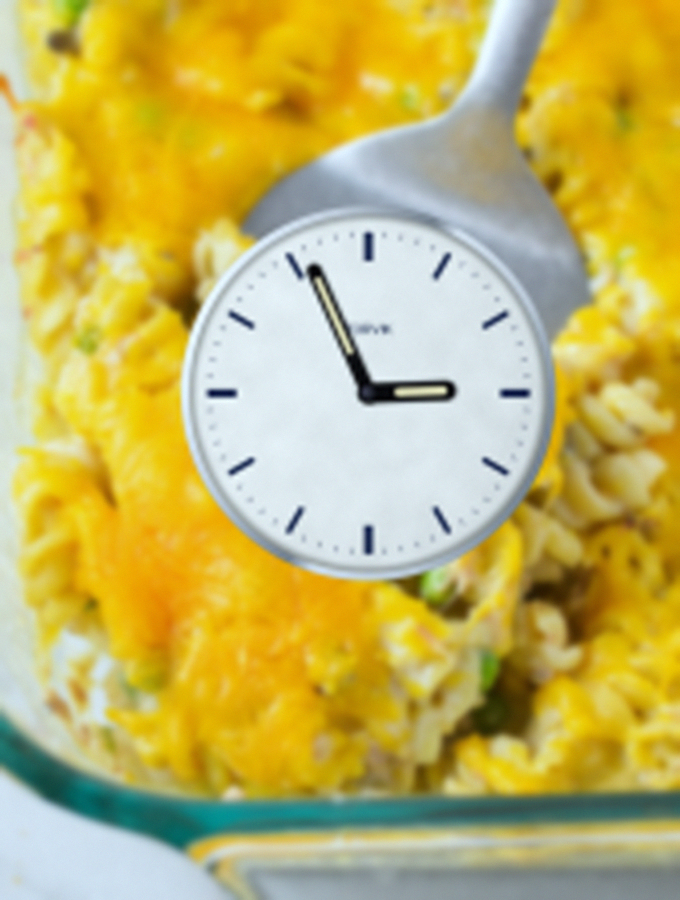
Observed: 2.56
